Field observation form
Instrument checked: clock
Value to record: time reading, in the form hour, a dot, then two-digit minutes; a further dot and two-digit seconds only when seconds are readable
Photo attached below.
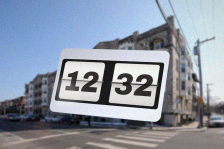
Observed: 12.32
